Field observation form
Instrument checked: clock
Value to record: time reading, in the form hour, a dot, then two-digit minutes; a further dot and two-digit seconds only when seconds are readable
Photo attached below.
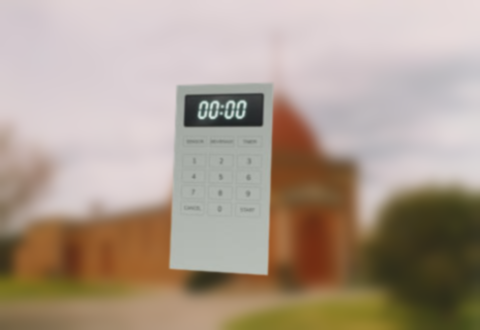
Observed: 0.00
